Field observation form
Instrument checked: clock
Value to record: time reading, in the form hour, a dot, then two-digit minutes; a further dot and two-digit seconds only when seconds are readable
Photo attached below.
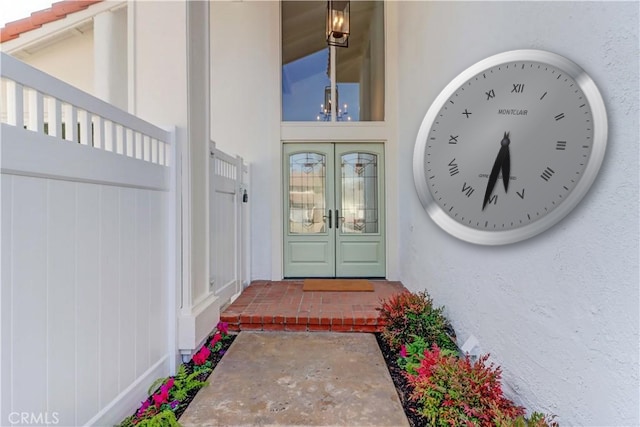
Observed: 5.31
